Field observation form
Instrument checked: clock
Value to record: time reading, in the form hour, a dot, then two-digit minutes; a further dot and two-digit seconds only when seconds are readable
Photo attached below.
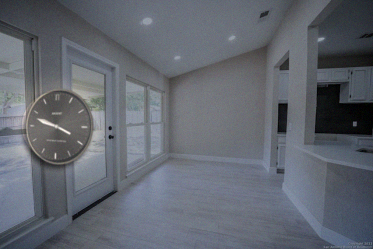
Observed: 3.48
